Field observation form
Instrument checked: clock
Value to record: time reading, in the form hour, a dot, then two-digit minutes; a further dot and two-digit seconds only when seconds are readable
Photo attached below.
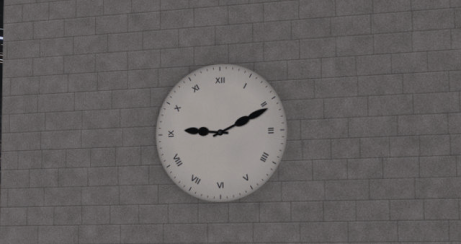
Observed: 9.11
